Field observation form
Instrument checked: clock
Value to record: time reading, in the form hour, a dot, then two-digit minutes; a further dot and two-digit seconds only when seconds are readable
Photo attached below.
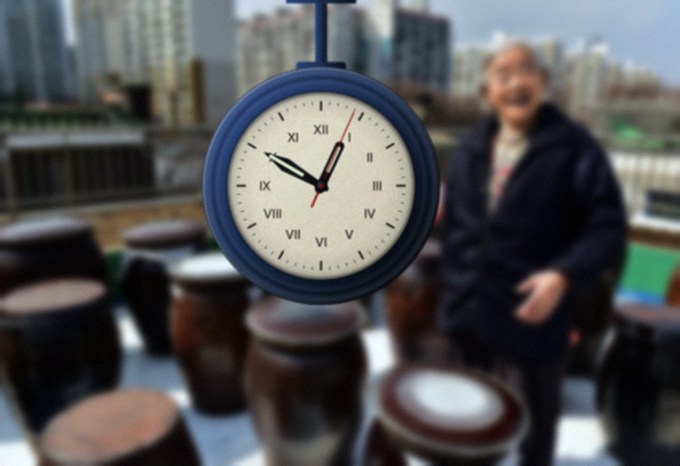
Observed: 12.50.04
